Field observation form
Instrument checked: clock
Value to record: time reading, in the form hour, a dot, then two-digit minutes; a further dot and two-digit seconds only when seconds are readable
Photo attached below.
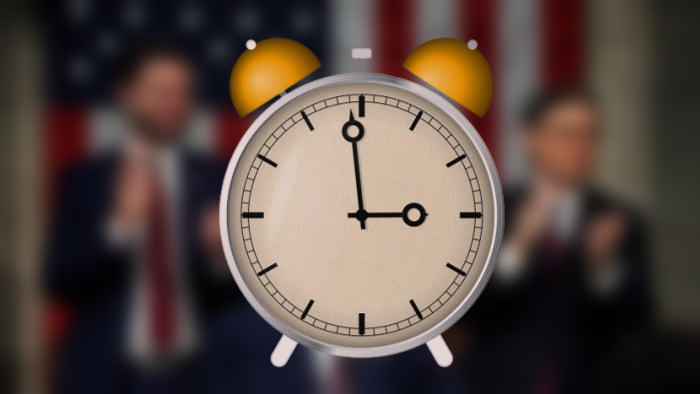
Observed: 2.59
